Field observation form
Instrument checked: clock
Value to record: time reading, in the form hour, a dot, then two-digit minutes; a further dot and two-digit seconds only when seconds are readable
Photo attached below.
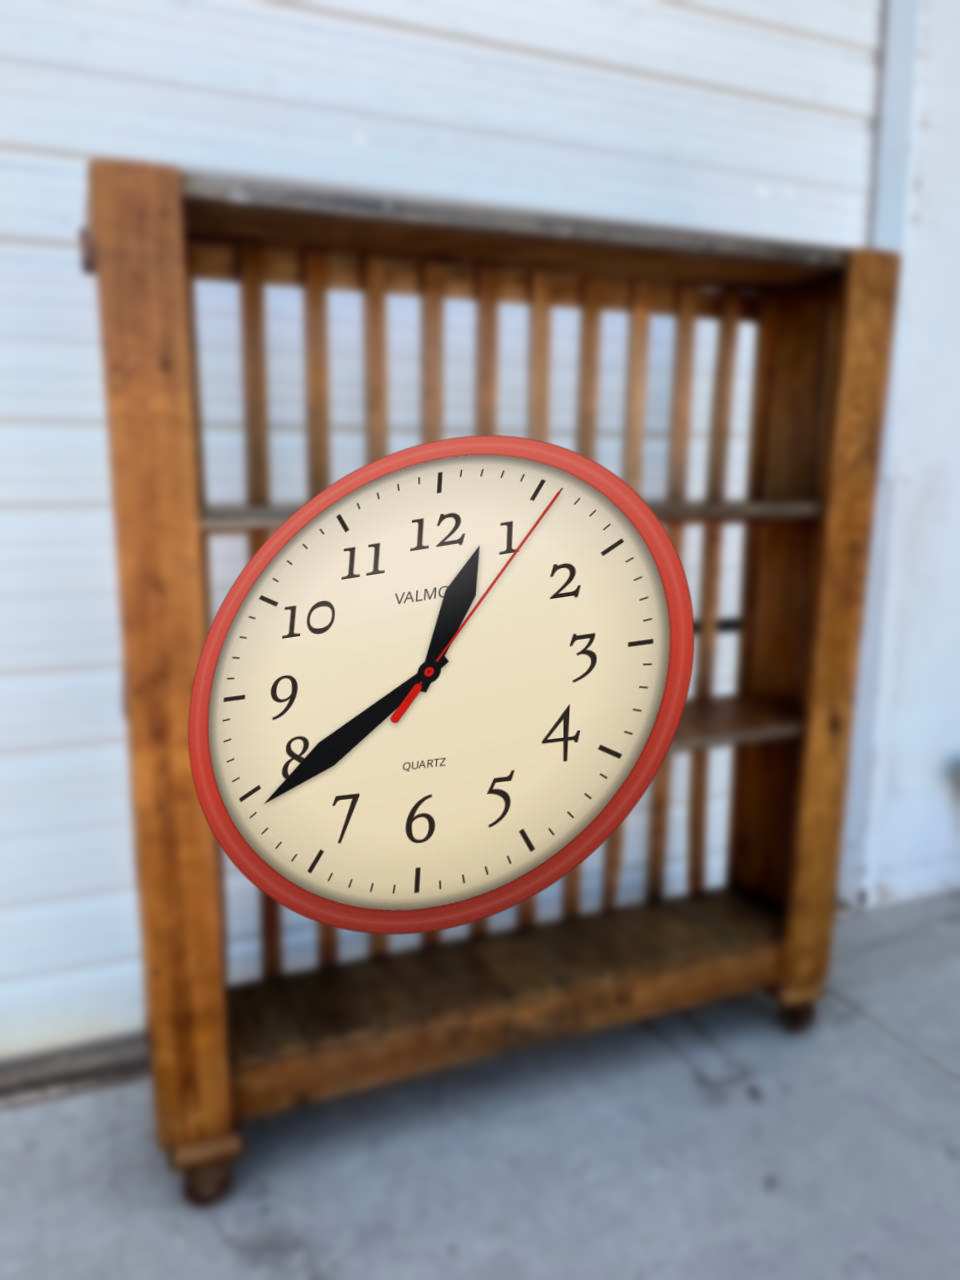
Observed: 12.39.06
